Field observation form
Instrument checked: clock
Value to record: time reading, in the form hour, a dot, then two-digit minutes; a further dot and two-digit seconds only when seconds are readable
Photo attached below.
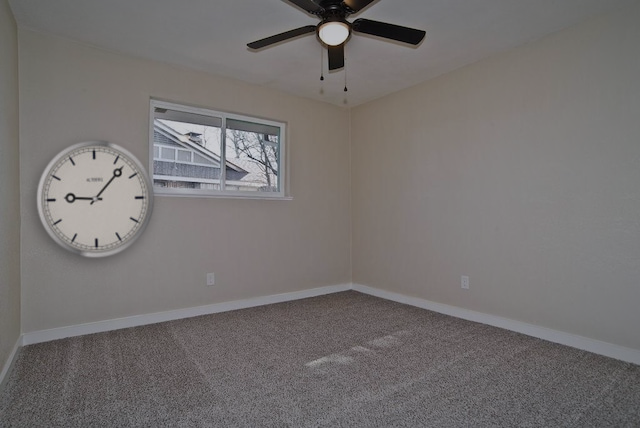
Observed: 9.07
